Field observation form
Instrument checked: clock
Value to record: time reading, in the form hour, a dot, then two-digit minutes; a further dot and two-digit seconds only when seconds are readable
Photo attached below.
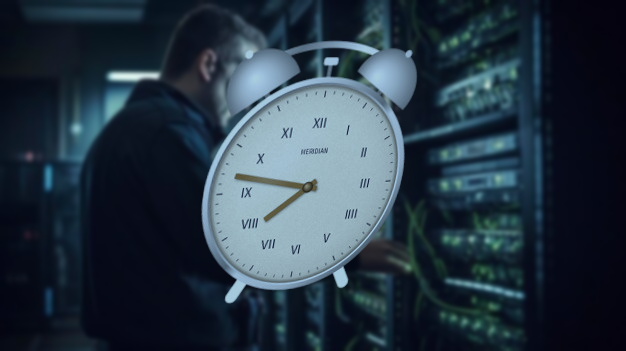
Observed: 7.47
